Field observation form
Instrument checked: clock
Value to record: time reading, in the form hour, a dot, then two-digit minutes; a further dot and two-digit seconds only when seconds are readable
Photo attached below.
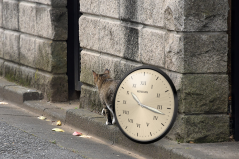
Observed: 10.17
